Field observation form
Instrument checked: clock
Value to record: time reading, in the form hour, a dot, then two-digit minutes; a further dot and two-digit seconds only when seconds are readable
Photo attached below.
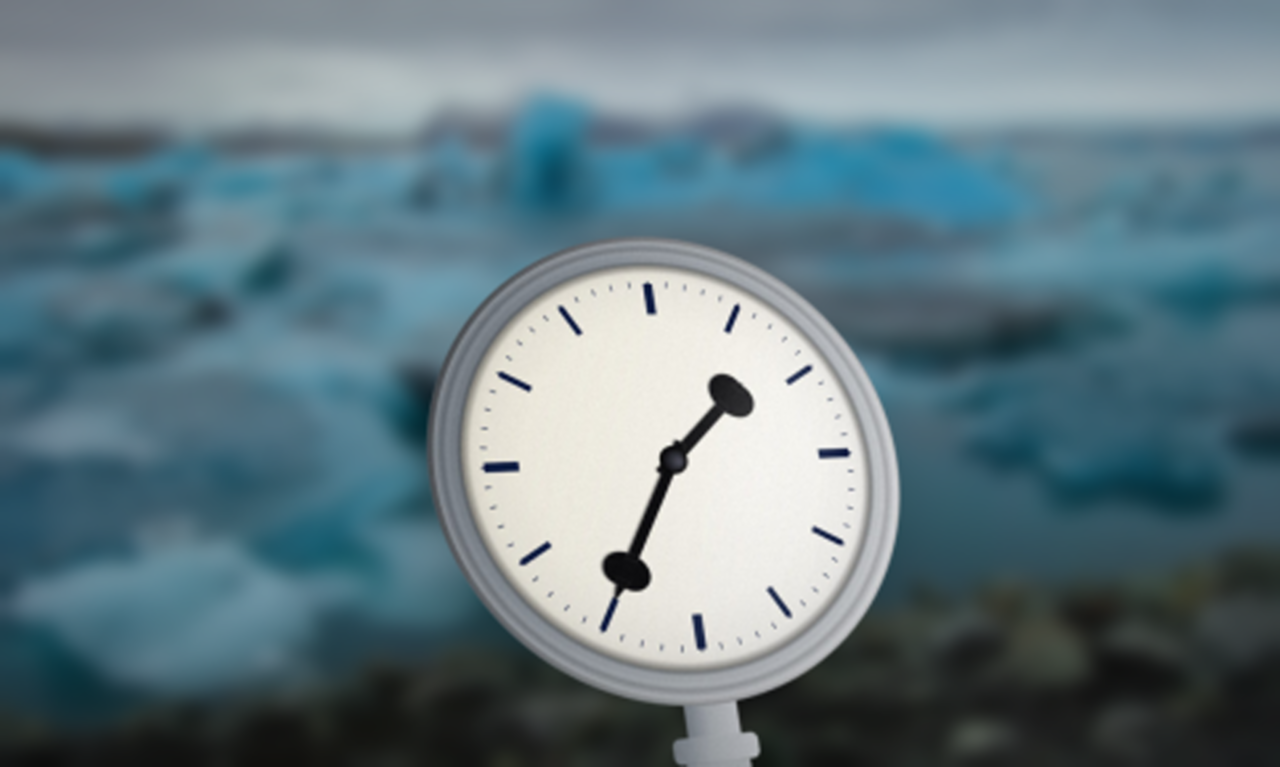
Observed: 1.35
